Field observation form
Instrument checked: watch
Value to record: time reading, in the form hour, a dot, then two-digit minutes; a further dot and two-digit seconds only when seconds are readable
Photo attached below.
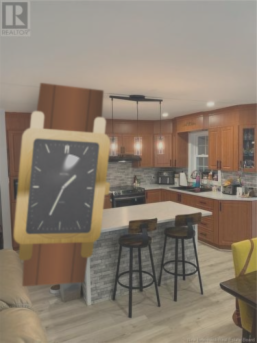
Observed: 1.34
